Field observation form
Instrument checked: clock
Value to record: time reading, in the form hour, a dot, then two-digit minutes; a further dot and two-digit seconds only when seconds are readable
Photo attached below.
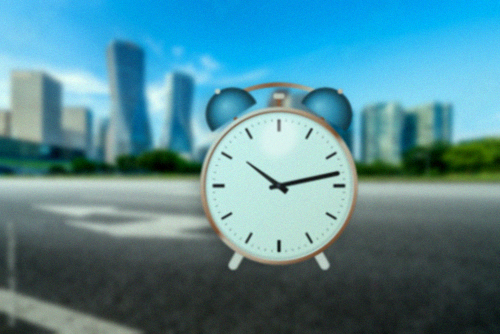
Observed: 10.13
